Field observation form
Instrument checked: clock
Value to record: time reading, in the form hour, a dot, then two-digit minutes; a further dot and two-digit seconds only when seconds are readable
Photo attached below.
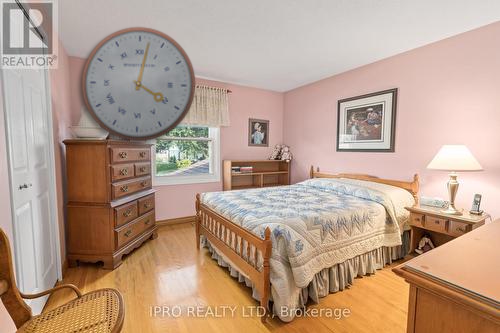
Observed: 4.02
